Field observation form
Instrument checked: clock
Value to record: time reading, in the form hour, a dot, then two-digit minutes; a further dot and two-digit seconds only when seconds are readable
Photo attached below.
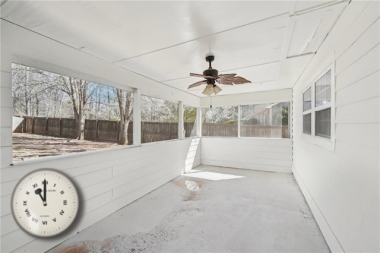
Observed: 11.00
